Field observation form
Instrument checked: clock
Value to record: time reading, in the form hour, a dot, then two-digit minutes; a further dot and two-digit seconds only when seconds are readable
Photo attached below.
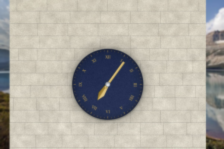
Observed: 7.06
